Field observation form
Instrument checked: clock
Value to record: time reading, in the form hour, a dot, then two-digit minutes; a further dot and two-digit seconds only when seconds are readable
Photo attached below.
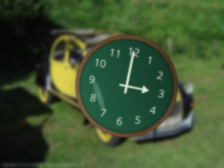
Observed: 3.00
